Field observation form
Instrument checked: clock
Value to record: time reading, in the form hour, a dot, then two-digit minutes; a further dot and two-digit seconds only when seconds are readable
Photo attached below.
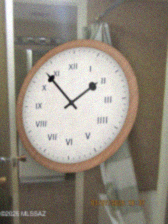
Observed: 1.53
